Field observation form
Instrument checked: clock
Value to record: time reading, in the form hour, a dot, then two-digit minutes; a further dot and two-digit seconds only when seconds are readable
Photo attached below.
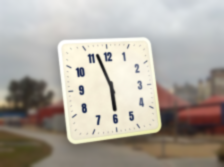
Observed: 5.57
